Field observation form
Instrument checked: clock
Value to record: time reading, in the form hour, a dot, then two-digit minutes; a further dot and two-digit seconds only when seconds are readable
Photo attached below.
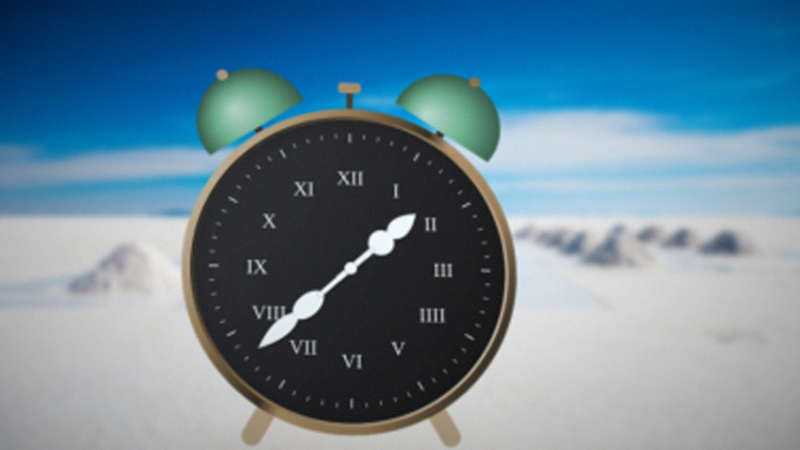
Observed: 1.38
